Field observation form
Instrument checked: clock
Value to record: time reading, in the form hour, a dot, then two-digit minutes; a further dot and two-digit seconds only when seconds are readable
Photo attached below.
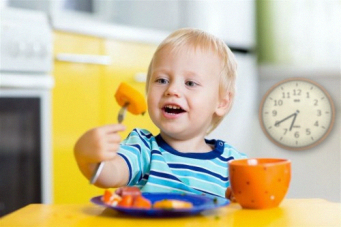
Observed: 6.40
